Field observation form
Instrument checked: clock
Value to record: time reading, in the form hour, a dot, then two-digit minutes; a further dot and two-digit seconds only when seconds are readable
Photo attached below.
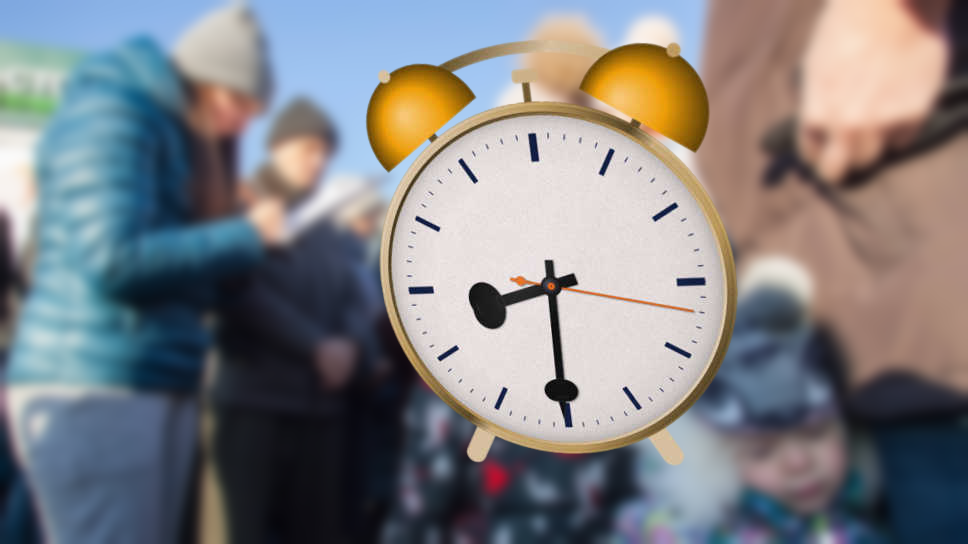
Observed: 8.30.17
